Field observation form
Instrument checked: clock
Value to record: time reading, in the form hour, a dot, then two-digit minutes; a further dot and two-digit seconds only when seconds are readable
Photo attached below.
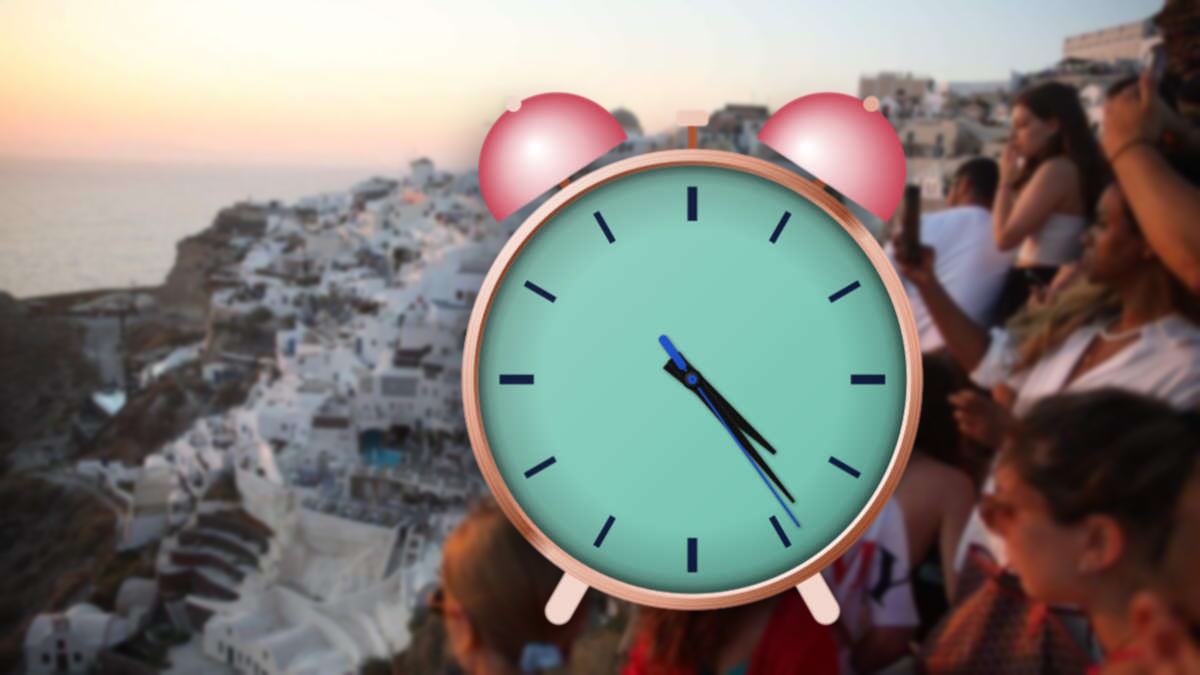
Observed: 4.23.24
